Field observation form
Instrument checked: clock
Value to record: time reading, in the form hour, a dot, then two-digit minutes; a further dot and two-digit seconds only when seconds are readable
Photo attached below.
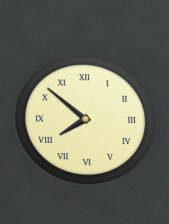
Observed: 7.52
